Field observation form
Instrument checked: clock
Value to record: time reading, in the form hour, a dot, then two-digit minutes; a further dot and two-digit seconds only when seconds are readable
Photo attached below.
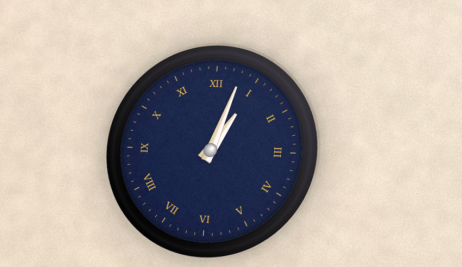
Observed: 1.03
